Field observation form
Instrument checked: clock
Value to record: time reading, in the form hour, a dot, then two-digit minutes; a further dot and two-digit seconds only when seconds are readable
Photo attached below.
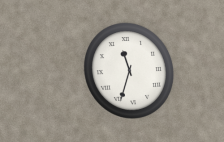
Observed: 11.34
